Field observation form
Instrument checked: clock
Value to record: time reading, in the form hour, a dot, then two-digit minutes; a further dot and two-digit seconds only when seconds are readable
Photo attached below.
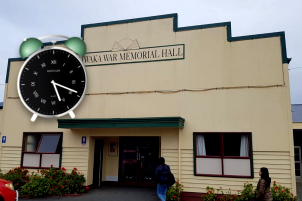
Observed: 5.19
